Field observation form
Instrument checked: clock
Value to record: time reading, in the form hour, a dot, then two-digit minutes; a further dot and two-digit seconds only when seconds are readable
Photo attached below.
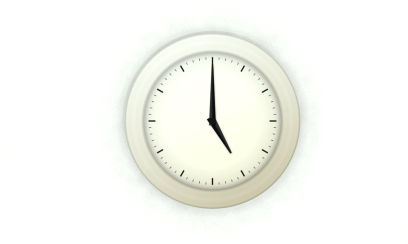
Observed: 5.00
